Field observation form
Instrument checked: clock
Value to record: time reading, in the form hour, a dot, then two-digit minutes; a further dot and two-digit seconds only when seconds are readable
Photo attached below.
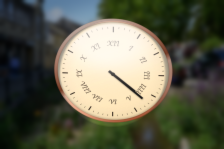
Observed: 4.22
